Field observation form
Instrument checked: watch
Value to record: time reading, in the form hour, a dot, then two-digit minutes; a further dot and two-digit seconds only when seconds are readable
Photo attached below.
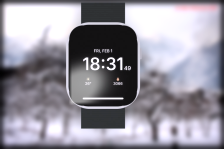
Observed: 18.31
